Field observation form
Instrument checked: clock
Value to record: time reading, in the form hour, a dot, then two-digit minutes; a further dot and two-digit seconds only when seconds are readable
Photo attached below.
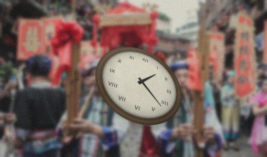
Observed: 1.22
